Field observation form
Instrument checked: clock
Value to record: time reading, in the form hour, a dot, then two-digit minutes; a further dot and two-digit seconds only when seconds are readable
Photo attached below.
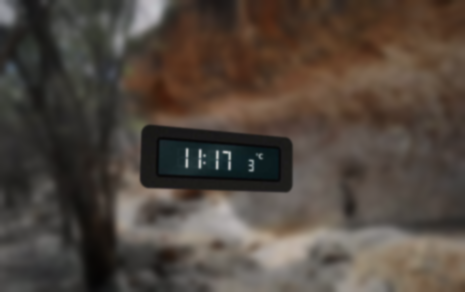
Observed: 11.17
